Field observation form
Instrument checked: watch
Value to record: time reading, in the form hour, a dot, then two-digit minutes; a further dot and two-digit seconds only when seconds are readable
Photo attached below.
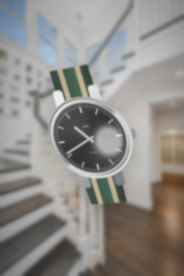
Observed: 10.41
